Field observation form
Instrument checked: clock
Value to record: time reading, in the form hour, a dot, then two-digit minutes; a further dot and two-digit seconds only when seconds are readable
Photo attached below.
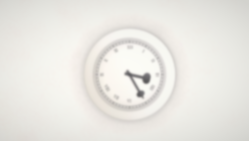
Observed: 3.25
